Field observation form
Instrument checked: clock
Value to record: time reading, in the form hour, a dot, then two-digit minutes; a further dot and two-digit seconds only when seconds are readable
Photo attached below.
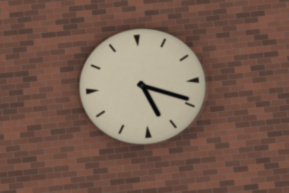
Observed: 5.19
